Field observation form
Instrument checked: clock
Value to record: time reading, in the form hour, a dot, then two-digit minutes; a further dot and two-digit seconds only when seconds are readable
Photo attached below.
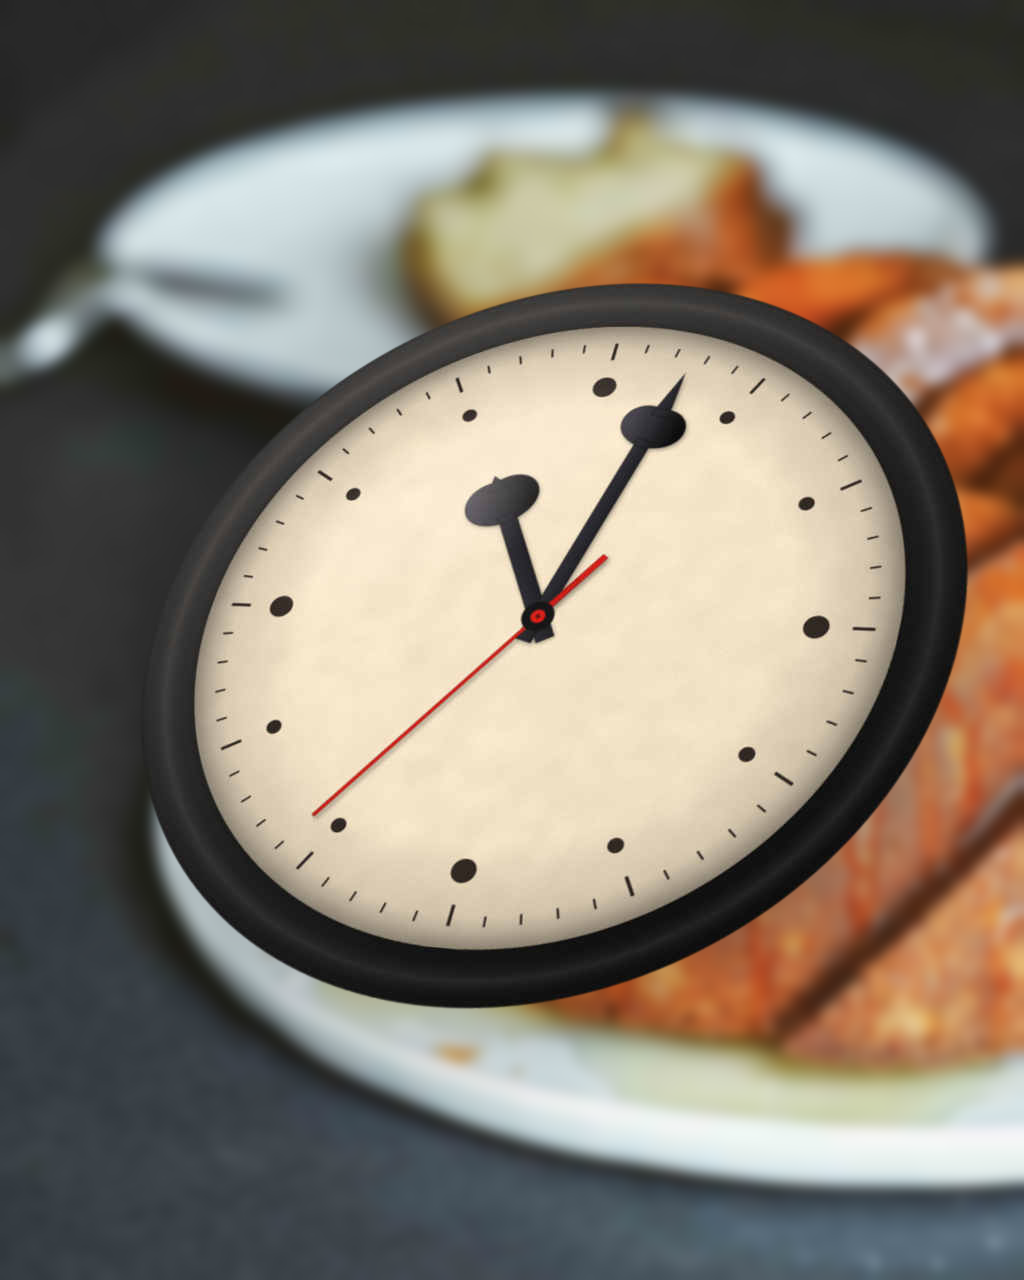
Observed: 11.02.36
